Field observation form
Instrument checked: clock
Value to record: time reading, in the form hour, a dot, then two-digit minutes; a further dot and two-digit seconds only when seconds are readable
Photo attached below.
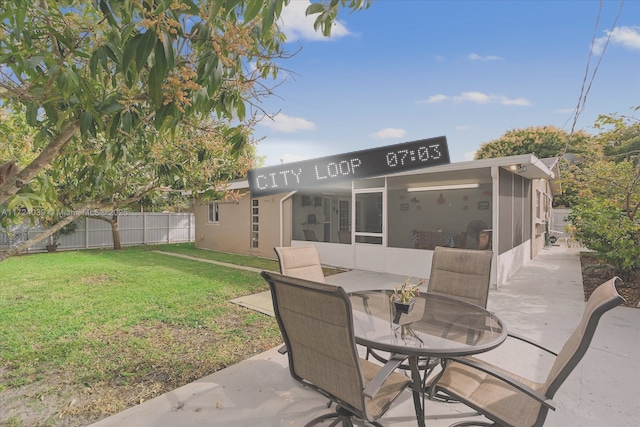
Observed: 7.03
